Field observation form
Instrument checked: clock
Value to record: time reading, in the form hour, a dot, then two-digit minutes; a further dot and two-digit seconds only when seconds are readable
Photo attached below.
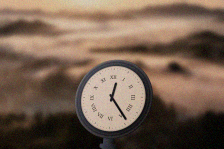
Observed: 12.24
